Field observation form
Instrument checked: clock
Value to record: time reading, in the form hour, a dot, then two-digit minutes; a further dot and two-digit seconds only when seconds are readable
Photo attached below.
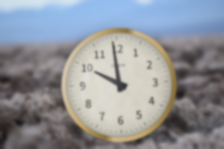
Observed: 9.59
